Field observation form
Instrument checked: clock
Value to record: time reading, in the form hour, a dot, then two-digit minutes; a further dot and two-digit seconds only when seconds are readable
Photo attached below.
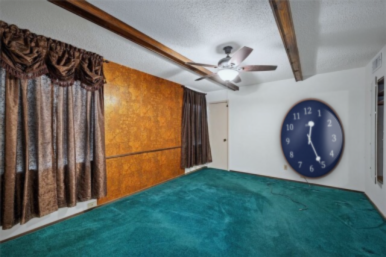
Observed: 12.26
